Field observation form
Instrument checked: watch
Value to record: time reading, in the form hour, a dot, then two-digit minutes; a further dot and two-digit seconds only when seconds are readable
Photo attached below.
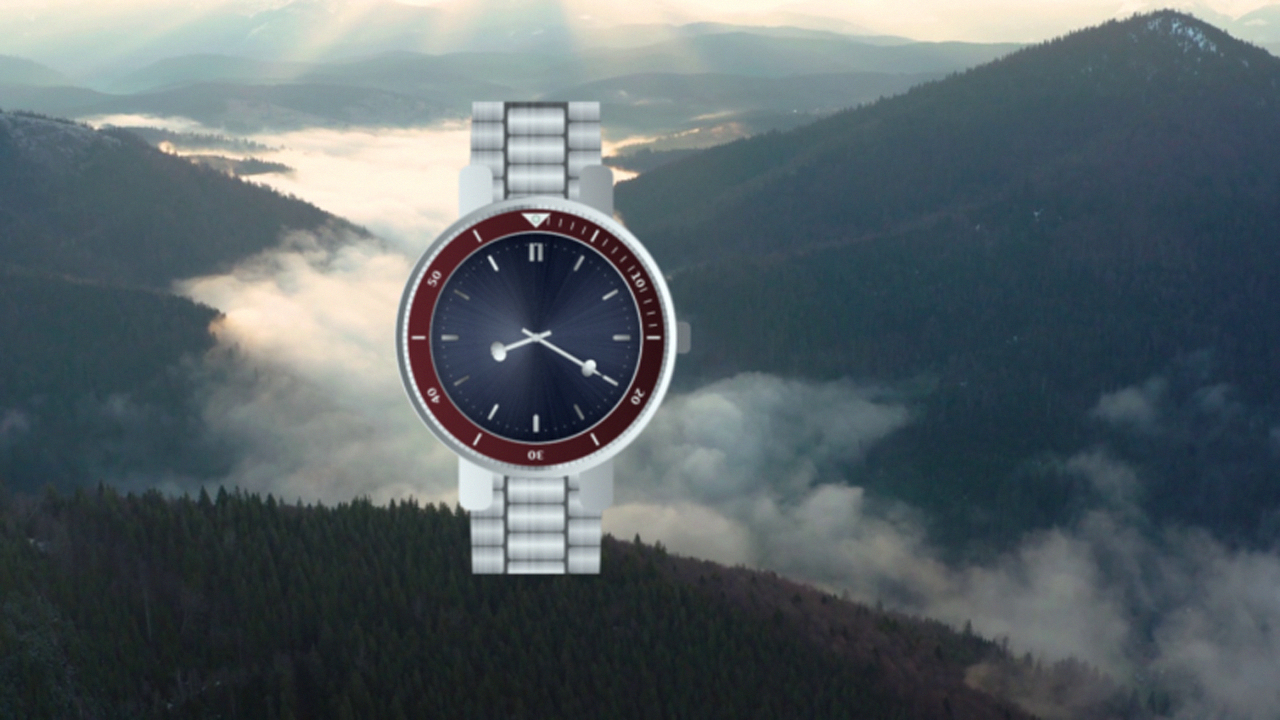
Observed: 8.20
